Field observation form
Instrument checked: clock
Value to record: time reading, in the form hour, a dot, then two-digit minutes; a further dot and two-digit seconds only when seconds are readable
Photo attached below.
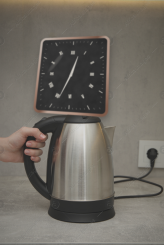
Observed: 12.34
